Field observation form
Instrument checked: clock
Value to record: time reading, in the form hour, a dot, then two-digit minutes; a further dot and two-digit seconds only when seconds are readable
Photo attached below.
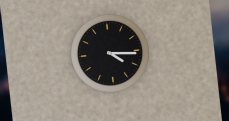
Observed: 4.16
